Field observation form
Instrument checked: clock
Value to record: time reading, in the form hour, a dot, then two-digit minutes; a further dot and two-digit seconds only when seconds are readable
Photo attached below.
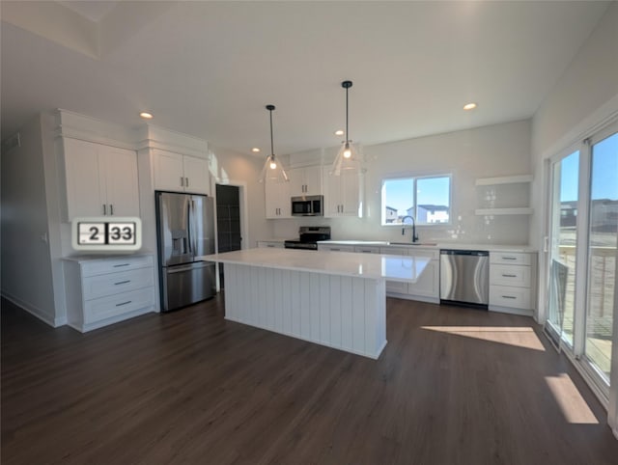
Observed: 2.33
